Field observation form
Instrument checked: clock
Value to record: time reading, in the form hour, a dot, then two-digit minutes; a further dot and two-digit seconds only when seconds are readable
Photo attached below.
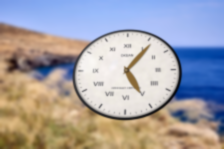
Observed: 5.06
